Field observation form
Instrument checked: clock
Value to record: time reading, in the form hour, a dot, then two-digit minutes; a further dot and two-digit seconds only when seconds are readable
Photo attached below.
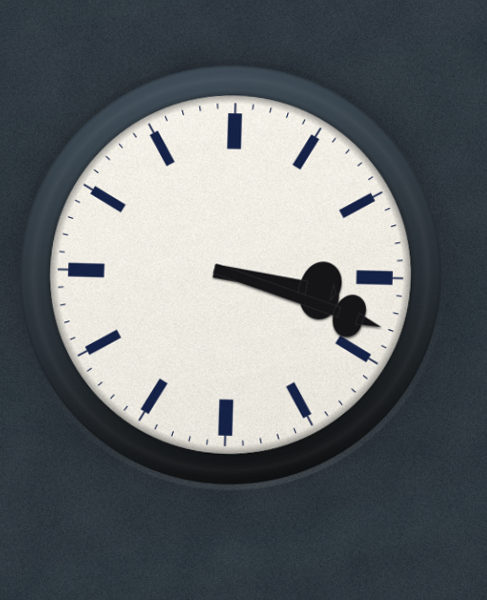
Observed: 3.18
